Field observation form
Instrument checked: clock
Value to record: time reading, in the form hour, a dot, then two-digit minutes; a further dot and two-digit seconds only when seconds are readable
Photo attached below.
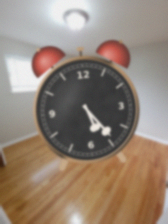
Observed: 5.24
